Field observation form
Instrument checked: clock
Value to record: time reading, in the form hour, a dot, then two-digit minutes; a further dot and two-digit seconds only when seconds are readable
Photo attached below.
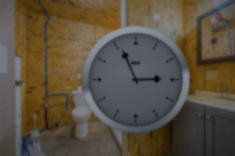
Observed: 2.56
